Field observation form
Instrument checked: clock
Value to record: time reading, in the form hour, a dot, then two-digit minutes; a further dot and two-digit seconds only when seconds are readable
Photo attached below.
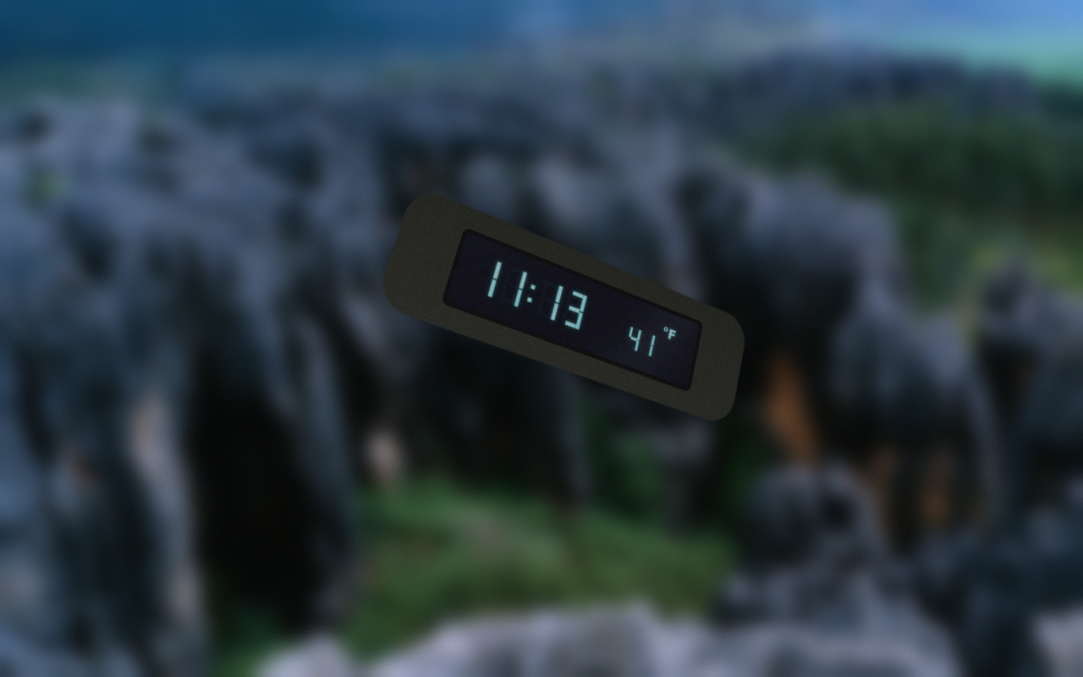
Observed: 11.13
